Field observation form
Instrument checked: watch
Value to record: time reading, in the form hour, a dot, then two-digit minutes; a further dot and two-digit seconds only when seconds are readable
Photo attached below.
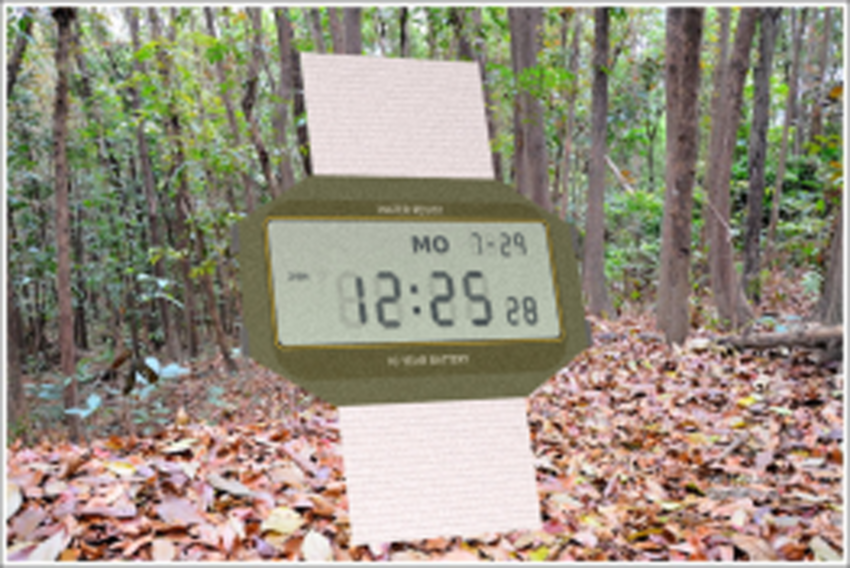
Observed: 12.25.28
